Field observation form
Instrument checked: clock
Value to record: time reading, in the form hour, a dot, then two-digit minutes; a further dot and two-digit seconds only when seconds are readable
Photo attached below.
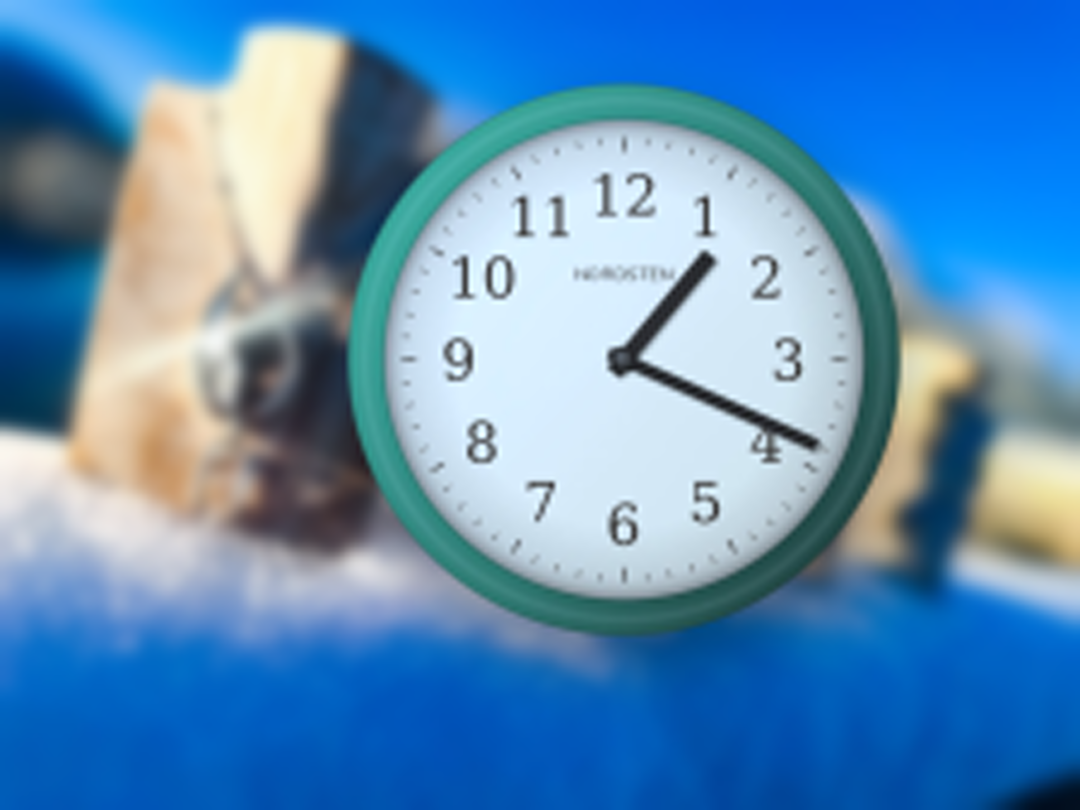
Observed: 1.19
